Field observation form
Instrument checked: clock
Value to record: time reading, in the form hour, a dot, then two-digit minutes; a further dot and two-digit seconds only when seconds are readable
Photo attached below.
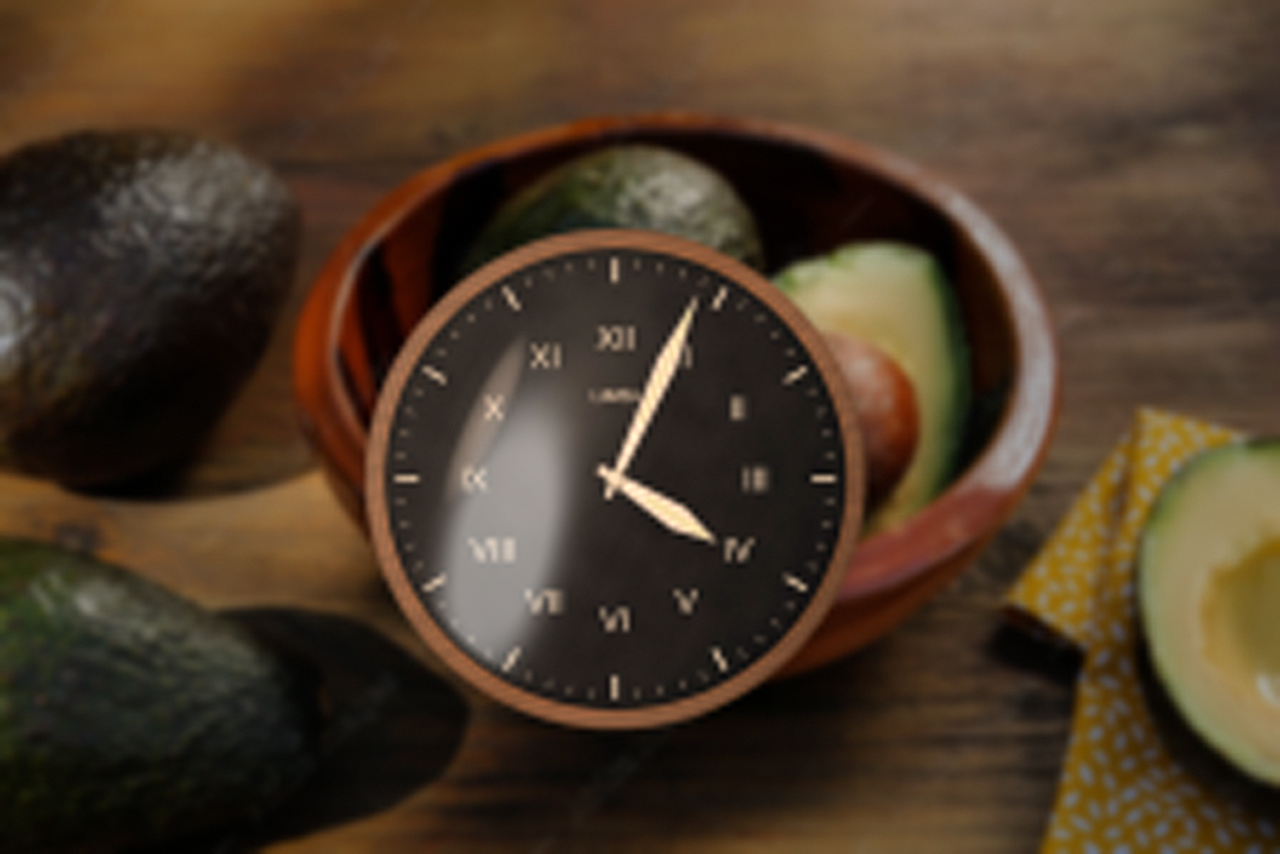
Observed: 4.04
